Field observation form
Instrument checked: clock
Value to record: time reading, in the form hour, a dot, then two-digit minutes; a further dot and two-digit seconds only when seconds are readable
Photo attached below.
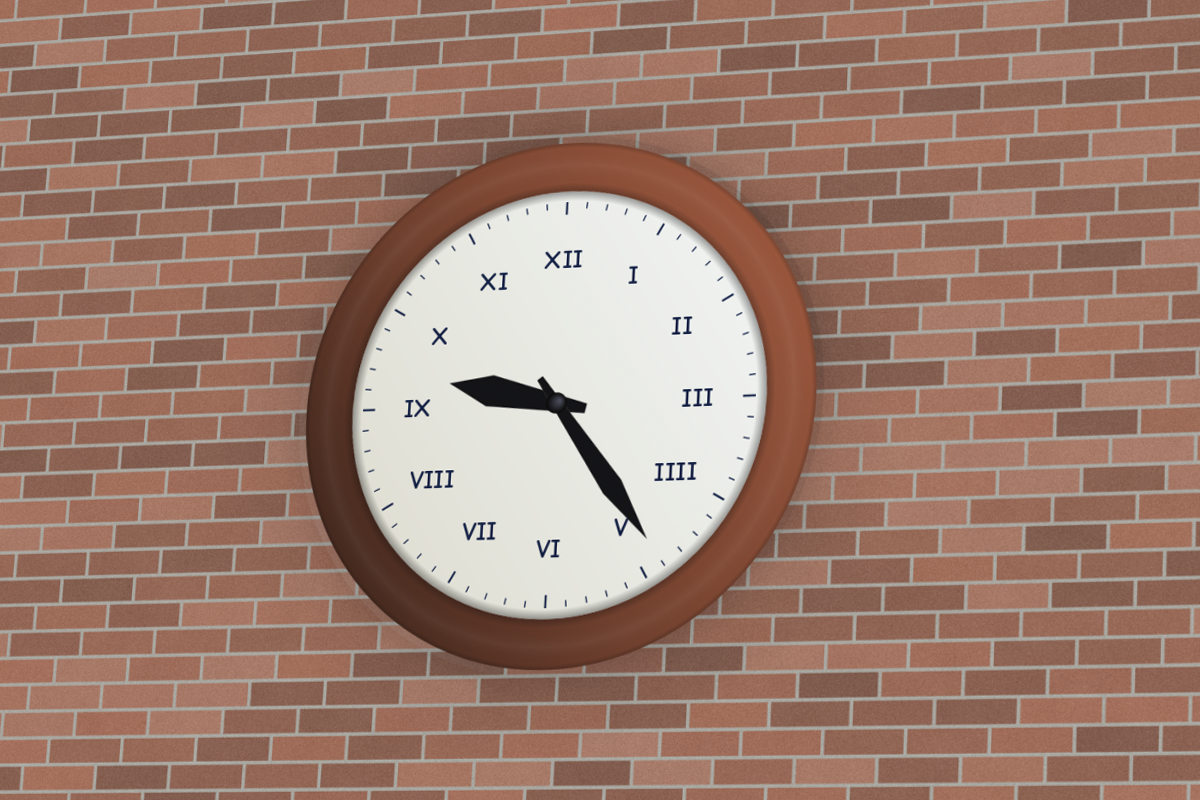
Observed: 9.24
